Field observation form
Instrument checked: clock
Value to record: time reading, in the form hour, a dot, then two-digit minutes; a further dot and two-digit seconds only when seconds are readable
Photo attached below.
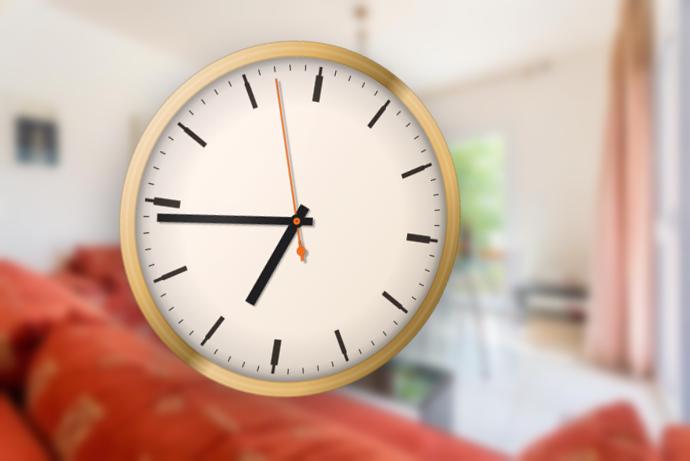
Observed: 6.43.57
